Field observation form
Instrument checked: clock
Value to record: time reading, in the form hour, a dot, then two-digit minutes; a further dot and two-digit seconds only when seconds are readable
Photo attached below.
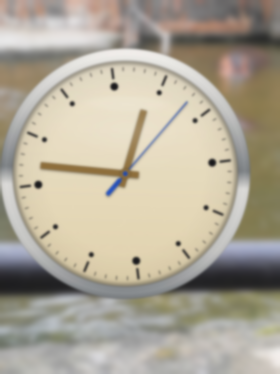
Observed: 12.47.08
